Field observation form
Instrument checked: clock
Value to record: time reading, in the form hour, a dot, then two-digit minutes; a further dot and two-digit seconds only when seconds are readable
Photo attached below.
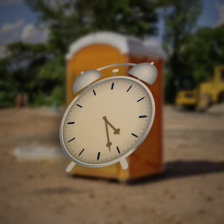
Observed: 4.27
